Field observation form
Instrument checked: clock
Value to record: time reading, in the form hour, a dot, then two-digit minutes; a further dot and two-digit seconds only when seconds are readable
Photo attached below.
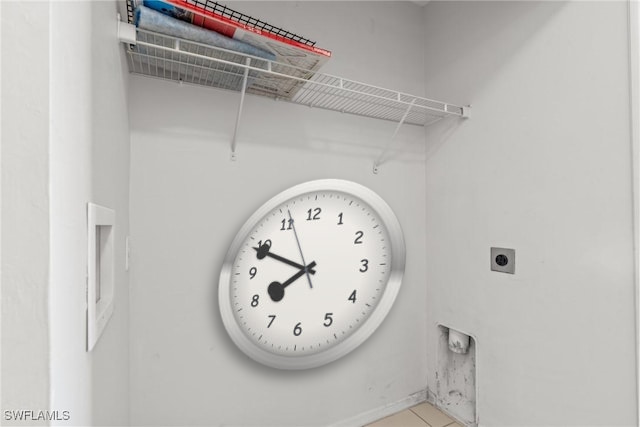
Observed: 7.48.56
